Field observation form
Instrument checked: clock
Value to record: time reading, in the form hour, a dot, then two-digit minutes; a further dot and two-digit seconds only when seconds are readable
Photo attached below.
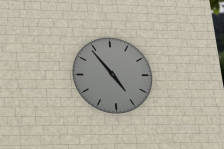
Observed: 4.54
